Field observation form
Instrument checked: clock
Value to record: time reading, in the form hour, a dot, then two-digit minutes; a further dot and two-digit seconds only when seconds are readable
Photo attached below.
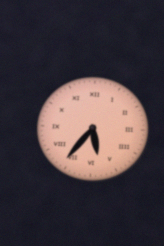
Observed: 5.36
